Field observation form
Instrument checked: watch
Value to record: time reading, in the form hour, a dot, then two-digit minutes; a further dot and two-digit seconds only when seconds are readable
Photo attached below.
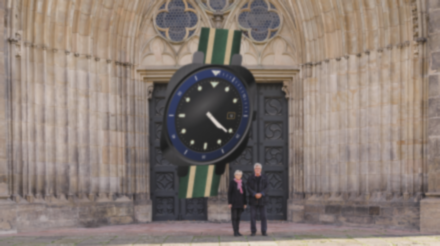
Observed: 4.21
